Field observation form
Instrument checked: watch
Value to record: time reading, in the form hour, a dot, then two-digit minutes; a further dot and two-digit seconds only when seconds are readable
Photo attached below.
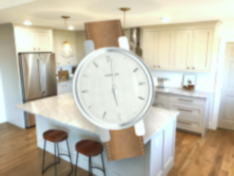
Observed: 6.01
